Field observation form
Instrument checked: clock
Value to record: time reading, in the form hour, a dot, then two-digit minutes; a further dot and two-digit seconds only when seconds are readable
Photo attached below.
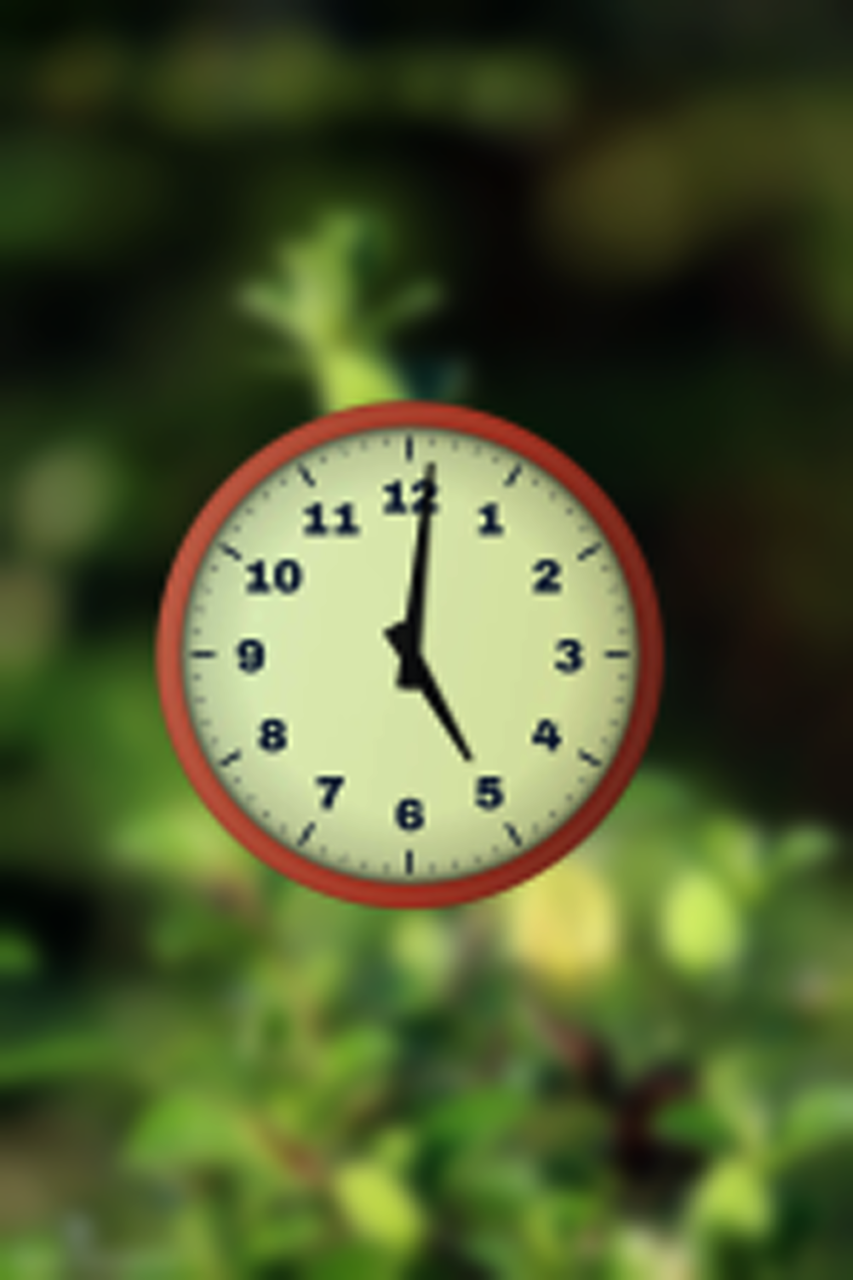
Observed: 5.01
